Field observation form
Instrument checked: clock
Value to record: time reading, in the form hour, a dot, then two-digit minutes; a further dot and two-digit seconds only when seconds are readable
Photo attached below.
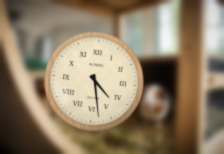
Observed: 4.28
